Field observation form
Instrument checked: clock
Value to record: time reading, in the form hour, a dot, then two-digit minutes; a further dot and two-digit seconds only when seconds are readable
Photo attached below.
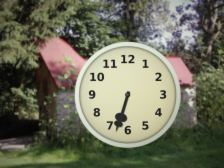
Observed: 6.33
